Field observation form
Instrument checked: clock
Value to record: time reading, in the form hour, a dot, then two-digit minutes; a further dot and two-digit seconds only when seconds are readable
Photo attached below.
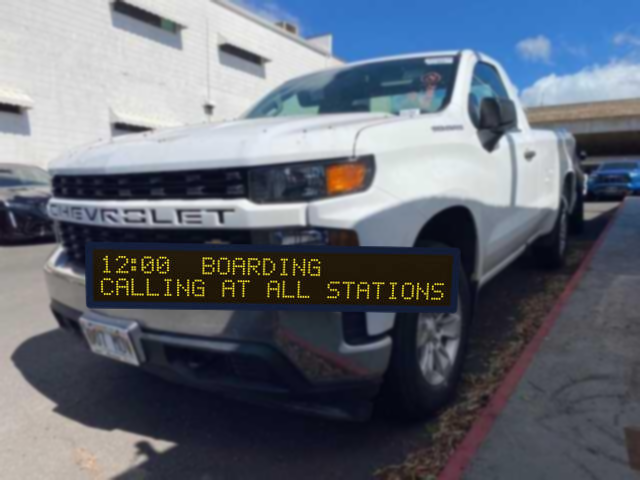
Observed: 12.00
